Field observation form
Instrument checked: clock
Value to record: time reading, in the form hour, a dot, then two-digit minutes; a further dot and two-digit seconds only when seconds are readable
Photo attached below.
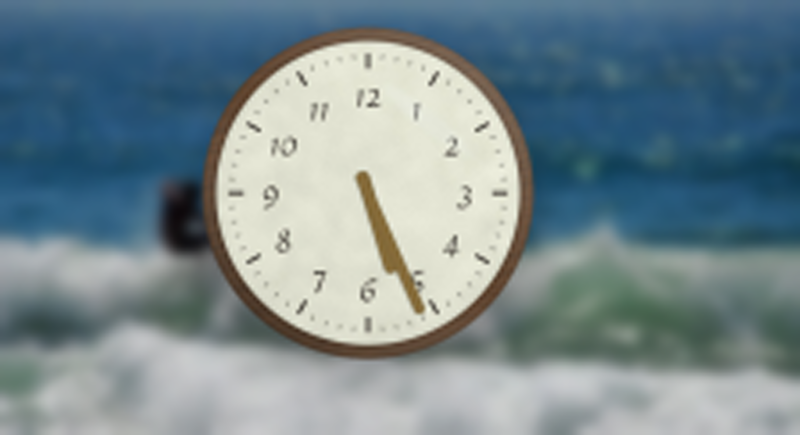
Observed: 5.26
